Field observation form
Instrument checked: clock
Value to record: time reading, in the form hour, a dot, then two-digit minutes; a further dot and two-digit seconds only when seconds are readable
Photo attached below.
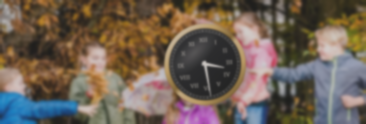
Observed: 3.29
